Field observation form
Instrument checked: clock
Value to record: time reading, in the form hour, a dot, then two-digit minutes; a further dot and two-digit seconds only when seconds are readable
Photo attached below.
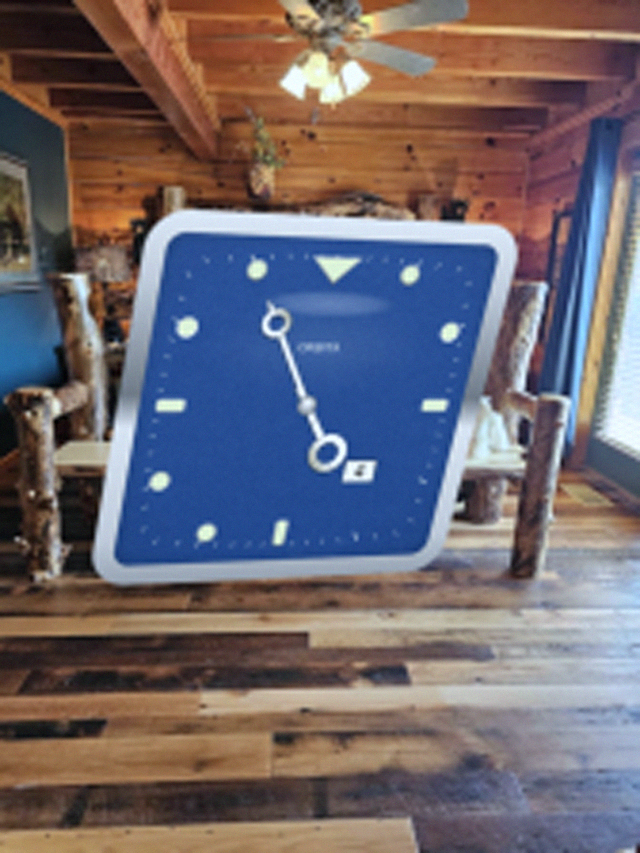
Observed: 4.55
